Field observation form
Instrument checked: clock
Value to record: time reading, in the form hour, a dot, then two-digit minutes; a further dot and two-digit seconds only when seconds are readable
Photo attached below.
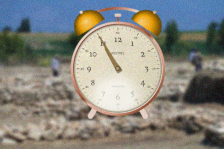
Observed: 10.55
